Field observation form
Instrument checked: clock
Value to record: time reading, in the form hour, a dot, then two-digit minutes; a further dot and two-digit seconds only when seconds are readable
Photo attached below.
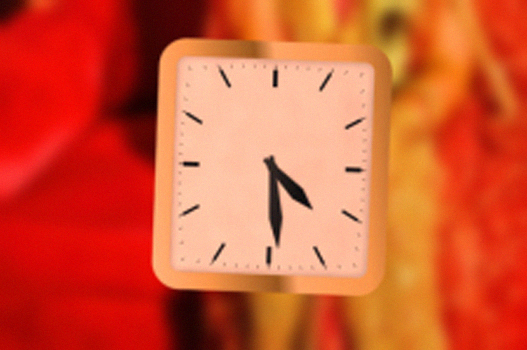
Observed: 4.29
